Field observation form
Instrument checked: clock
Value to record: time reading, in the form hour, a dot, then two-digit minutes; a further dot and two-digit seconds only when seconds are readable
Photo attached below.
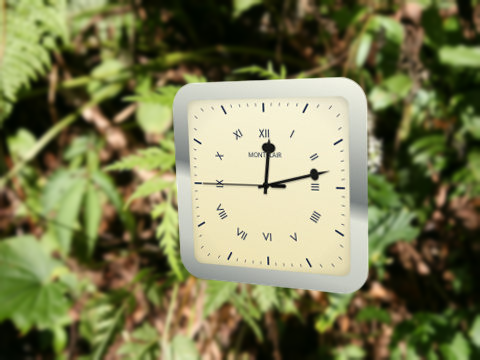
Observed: 12.12.45
